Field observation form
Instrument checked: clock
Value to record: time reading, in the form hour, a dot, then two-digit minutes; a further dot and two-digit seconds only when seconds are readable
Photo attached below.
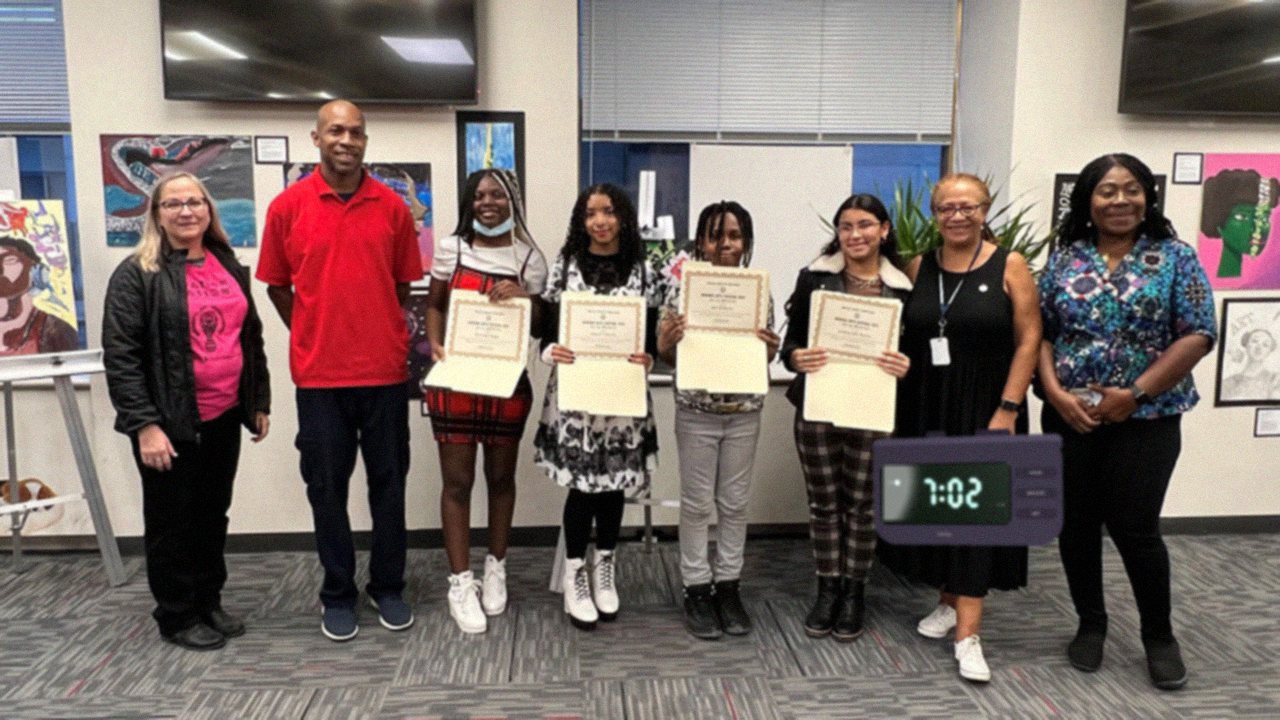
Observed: 7.02
